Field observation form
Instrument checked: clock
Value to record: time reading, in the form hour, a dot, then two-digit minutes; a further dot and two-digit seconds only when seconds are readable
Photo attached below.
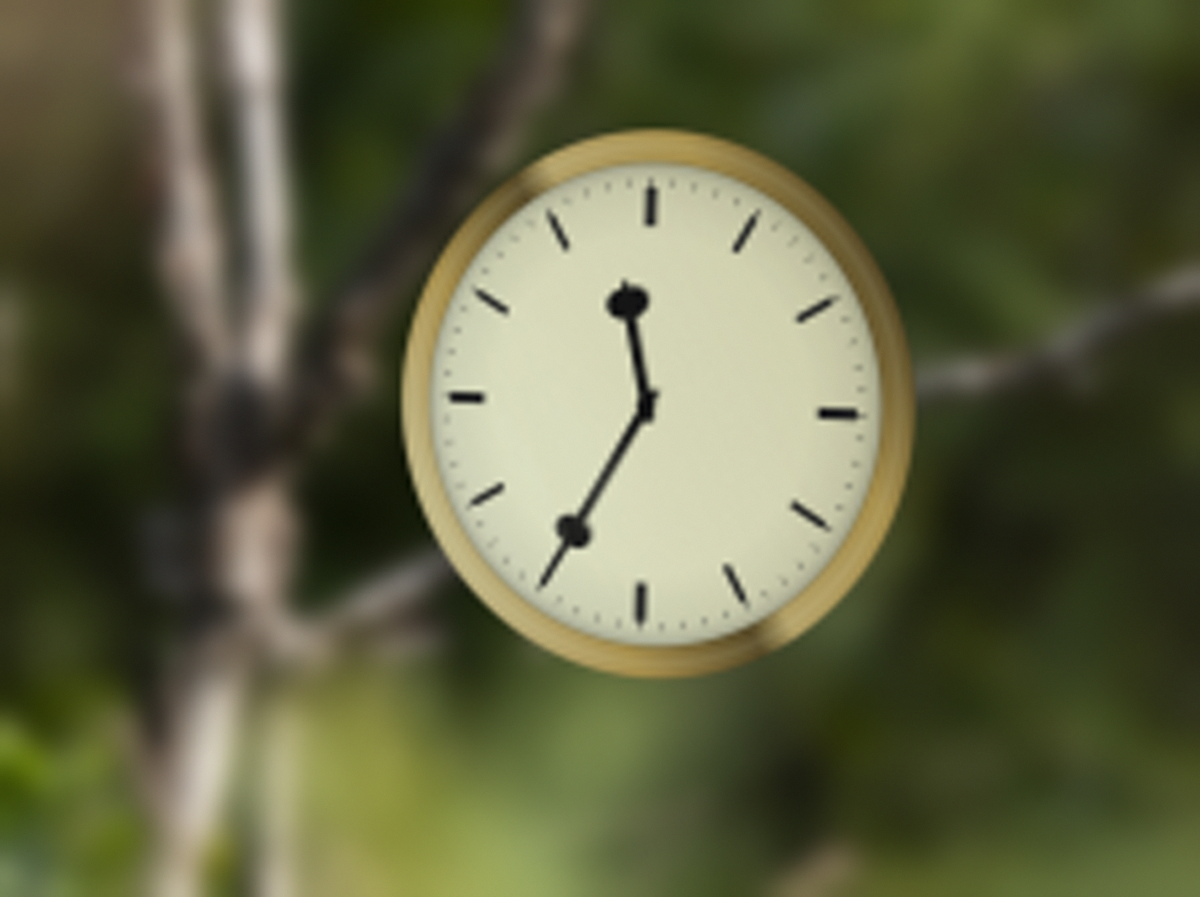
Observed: 11.35
